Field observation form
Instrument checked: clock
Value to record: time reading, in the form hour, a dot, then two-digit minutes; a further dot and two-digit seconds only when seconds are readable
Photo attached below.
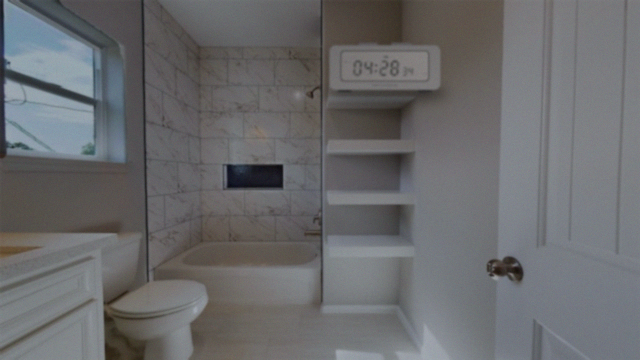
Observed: 4.28
